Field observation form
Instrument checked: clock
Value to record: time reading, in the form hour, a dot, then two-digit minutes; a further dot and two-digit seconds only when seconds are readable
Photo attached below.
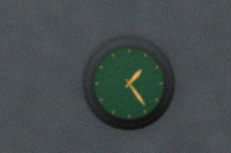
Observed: 1.24
